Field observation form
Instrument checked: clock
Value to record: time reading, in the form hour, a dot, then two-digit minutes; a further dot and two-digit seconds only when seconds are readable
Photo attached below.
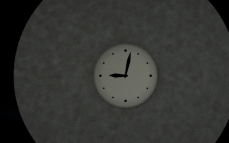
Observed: 9.02
